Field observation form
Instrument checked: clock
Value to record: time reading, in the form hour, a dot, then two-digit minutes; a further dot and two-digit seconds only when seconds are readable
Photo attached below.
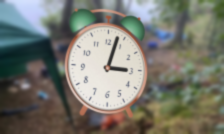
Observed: 3.03
